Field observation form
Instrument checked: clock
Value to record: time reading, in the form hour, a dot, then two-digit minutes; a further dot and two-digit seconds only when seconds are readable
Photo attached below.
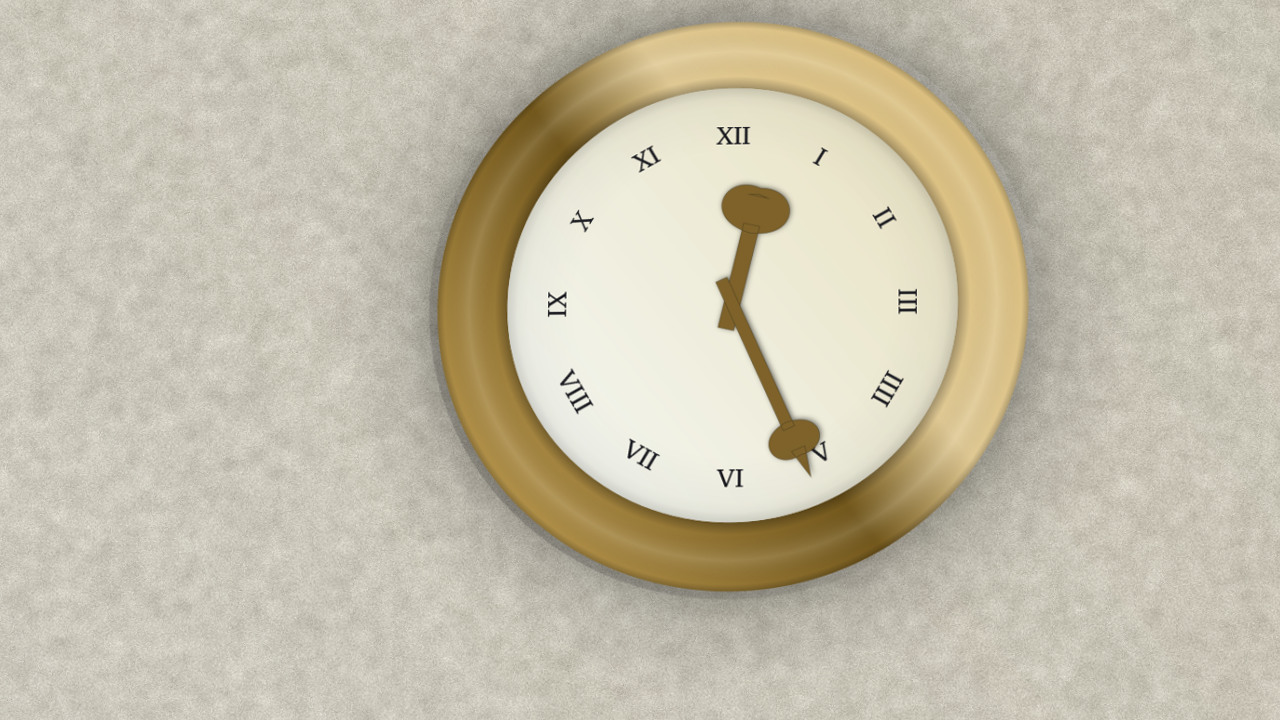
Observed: 12.26
